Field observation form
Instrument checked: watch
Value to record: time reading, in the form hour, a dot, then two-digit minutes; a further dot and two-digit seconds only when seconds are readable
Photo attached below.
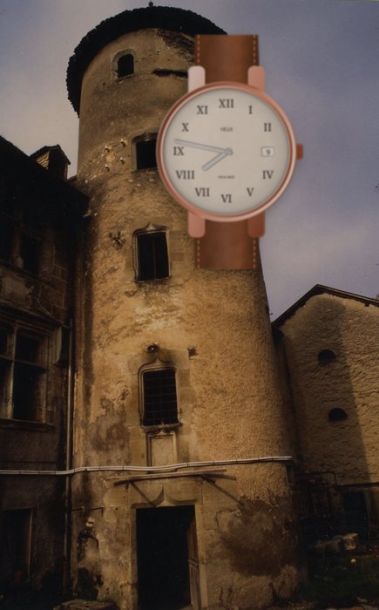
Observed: 7.47
